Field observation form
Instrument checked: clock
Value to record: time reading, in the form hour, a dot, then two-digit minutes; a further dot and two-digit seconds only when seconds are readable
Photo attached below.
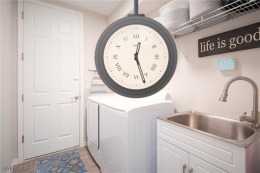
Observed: 12.27
